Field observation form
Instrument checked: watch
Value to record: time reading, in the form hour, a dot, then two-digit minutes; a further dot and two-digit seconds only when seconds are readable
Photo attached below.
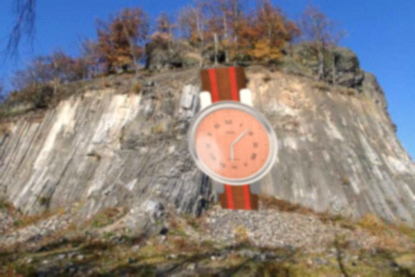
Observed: 6.08
